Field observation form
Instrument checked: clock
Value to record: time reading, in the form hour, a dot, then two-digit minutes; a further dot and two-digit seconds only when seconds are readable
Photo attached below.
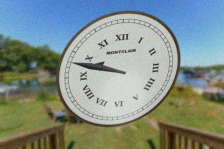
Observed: 9.48
